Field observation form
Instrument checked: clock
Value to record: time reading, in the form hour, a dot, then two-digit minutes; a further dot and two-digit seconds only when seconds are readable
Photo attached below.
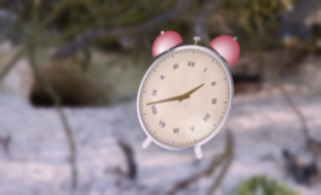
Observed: 1.42
